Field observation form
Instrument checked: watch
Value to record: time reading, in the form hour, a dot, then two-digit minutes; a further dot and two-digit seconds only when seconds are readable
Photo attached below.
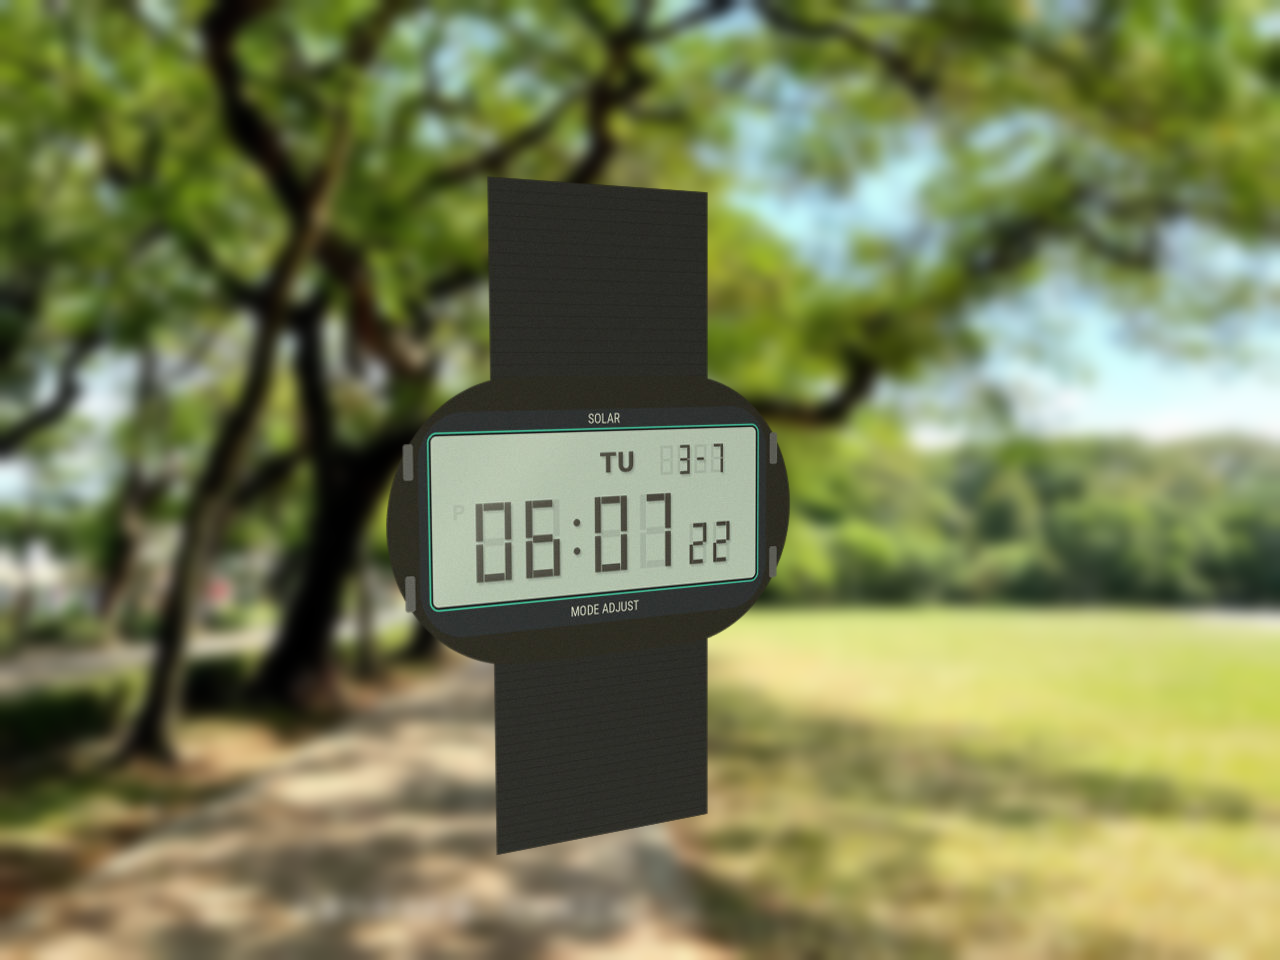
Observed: 6.07.22
